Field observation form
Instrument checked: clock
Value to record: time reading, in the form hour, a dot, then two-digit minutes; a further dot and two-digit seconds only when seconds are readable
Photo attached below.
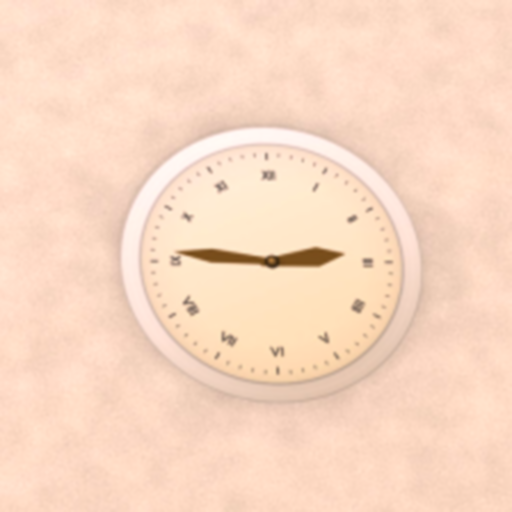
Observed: 2.46
